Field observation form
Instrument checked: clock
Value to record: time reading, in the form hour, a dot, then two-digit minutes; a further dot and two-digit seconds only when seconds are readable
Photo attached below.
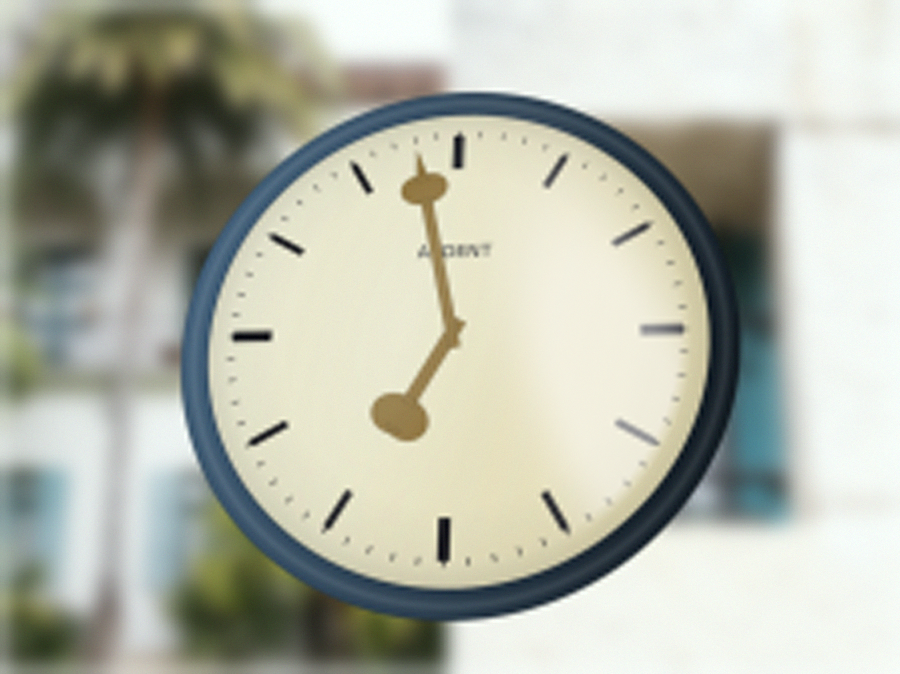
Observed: 6.58
